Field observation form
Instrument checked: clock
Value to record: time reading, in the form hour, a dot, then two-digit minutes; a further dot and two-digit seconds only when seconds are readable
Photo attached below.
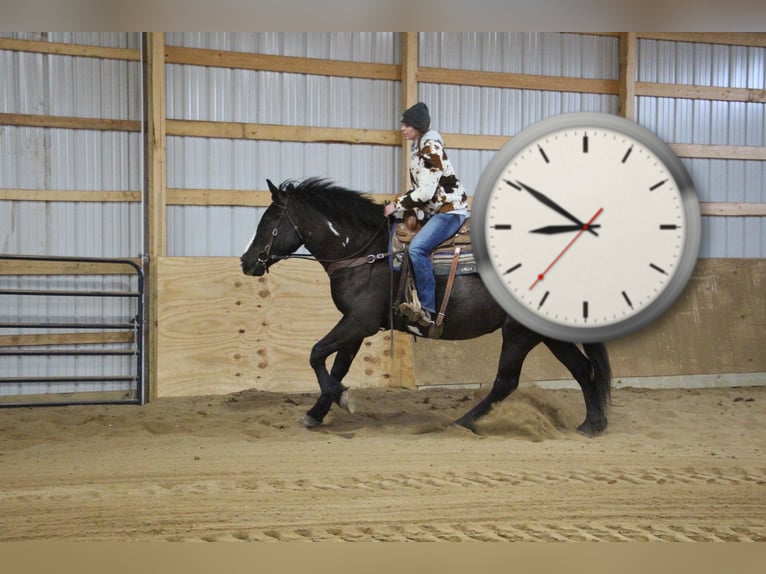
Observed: 8.50.37
